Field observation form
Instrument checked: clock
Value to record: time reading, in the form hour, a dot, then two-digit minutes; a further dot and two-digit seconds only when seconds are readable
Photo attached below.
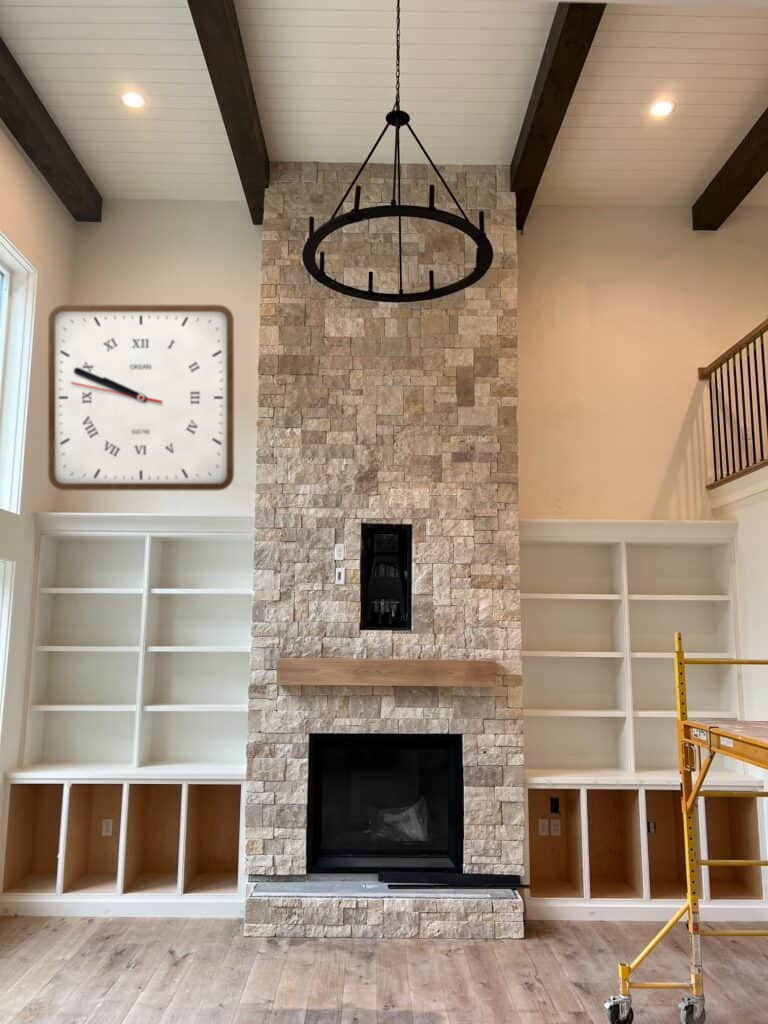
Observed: 9.48.47
